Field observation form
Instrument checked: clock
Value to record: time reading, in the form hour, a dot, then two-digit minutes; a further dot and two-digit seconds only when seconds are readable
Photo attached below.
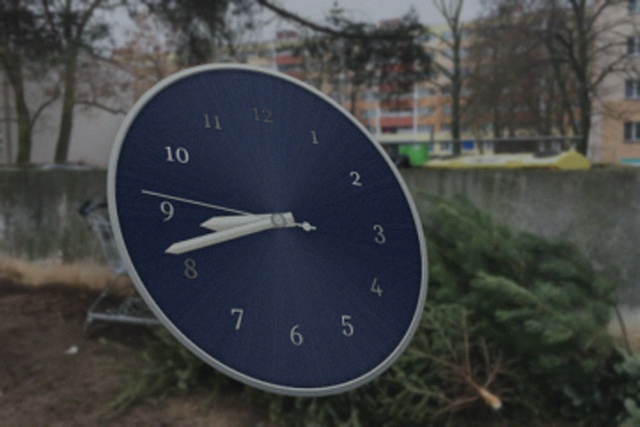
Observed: 8.41.46
